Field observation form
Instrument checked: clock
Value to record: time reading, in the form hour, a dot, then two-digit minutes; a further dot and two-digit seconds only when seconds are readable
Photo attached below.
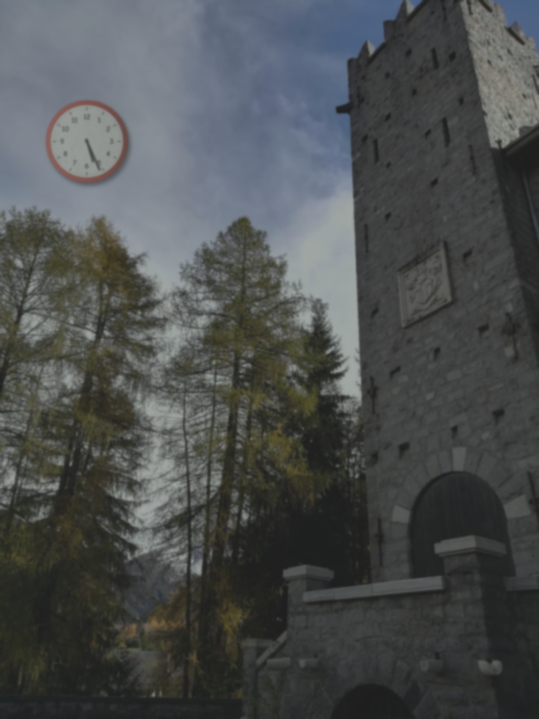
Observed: 5.26
